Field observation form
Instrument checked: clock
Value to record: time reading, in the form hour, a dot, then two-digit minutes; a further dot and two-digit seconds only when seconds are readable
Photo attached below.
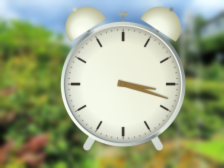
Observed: 3.18
